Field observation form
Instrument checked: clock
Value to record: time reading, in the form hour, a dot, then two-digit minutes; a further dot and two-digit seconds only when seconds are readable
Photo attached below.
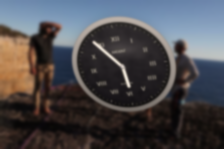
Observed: 5.54
